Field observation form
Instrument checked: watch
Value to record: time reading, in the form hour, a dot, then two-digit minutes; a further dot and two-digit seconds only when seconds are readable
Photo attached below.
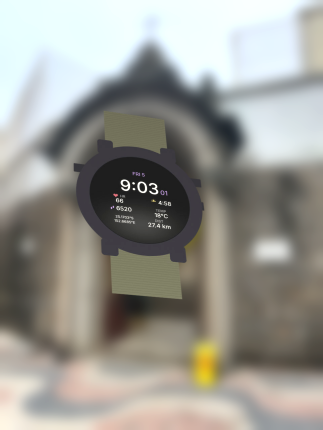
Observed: 9.03
